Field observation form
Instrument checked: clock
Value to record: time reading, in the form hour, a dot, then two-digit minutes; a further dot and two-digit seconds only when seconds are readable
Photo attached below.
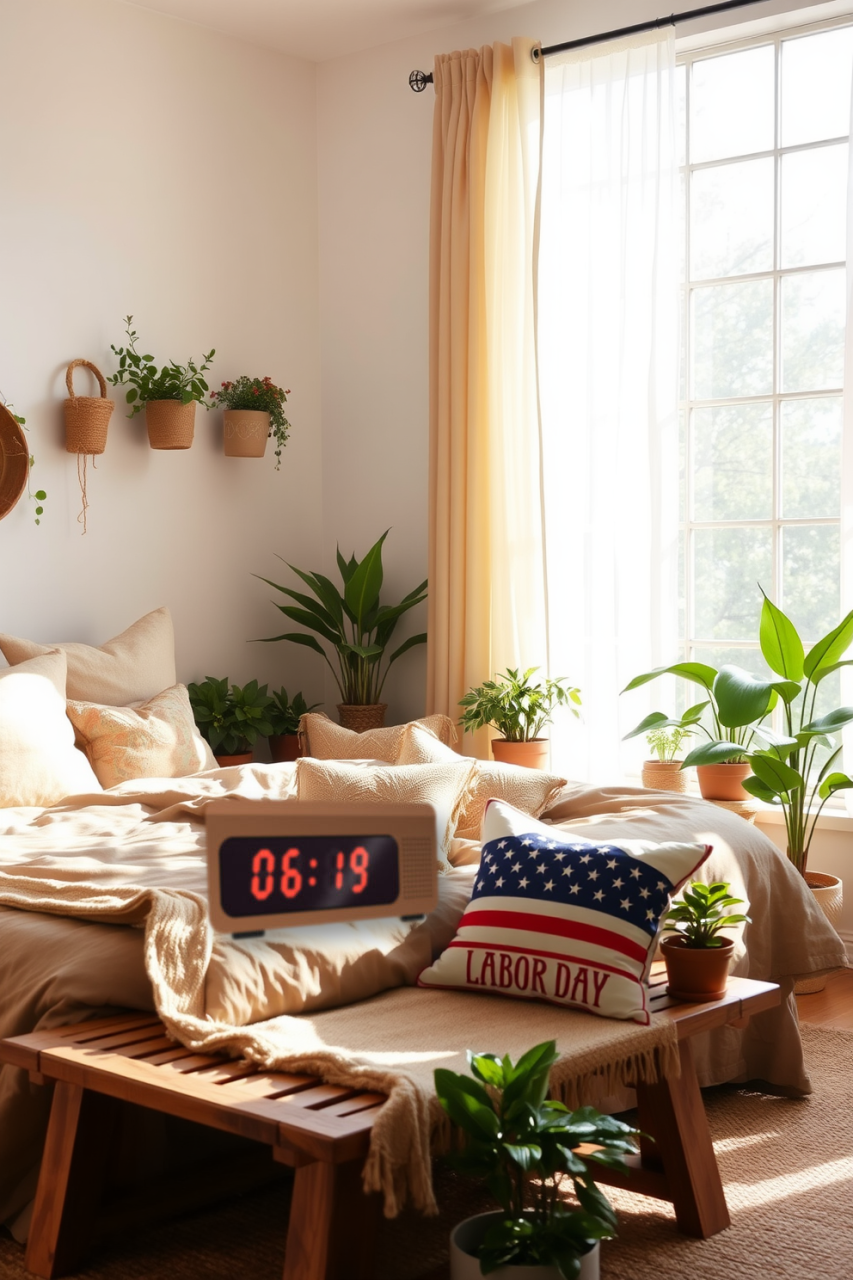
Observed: 6.19
